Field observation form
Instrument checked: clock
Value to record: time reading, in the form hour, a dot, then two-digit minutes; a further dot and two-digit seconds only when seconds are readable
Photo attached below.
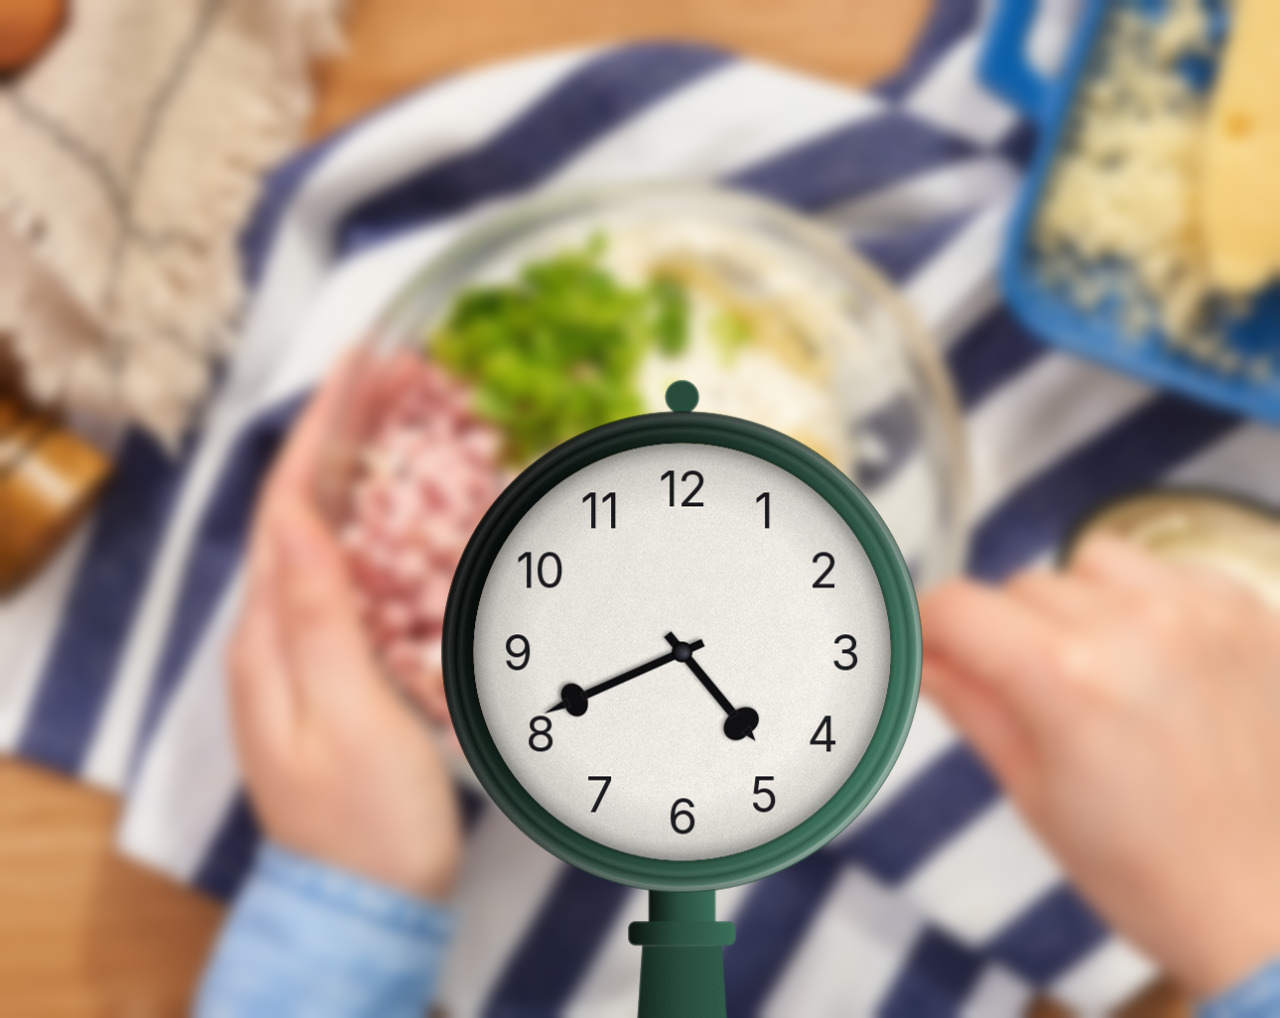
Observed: 4.41
